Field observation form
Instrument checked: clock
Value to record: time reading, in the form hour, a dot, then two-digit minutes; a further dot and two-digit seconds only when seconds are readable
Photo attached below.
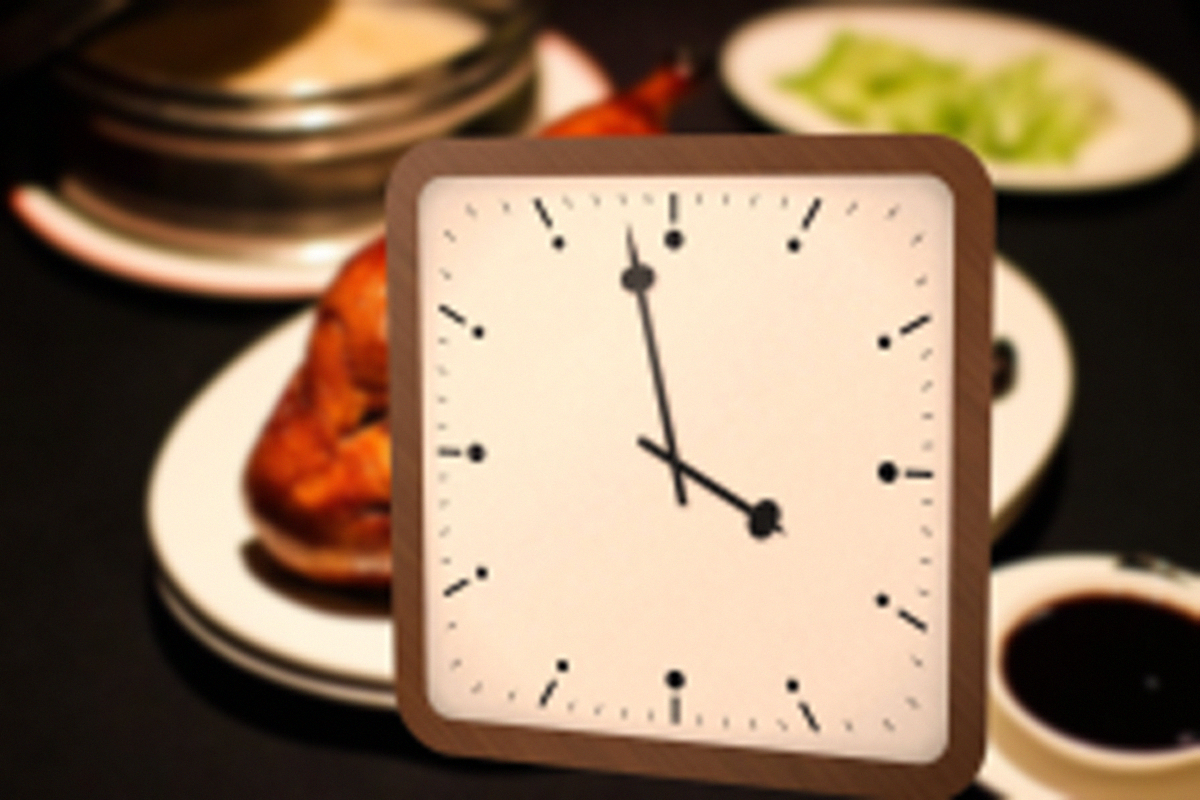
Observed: 3.58
